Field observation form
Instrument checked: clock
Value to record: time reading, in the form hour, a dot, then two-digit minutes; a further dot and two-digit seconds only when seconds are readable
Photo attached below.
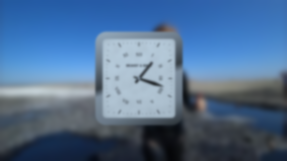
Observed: 1.18
